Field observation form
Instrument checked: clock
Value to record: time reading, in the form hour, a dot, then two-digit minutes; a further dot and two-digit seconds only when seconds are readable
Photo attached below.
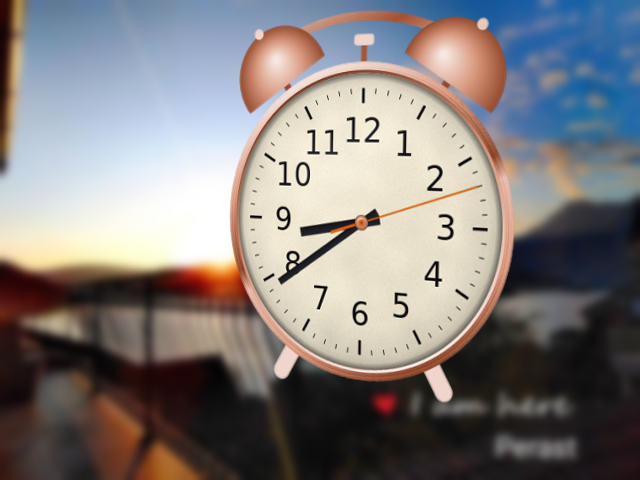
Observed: 8.39.12
